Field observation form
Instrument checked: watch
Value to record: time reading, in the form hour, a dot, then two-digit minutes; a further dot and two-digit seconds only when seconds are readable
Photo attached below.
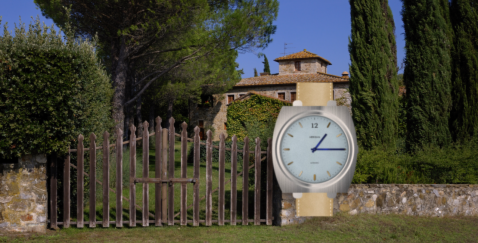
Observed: 1.15
